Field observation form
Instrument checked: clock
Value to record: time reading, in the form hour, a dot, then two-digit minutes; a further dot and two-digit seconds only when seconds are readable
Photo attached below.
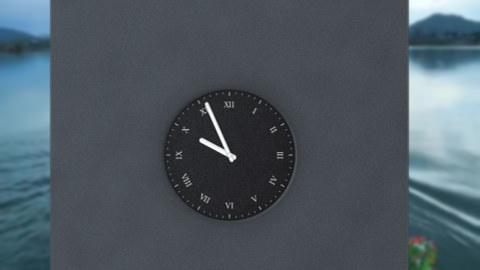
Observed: 9.56
